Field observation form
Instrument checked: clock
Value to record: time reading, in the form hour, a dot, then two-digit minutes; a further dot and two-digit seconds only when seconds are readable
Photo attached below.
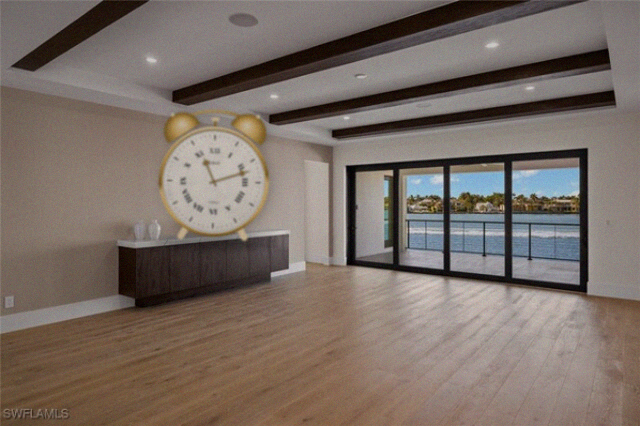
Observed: 11.12
